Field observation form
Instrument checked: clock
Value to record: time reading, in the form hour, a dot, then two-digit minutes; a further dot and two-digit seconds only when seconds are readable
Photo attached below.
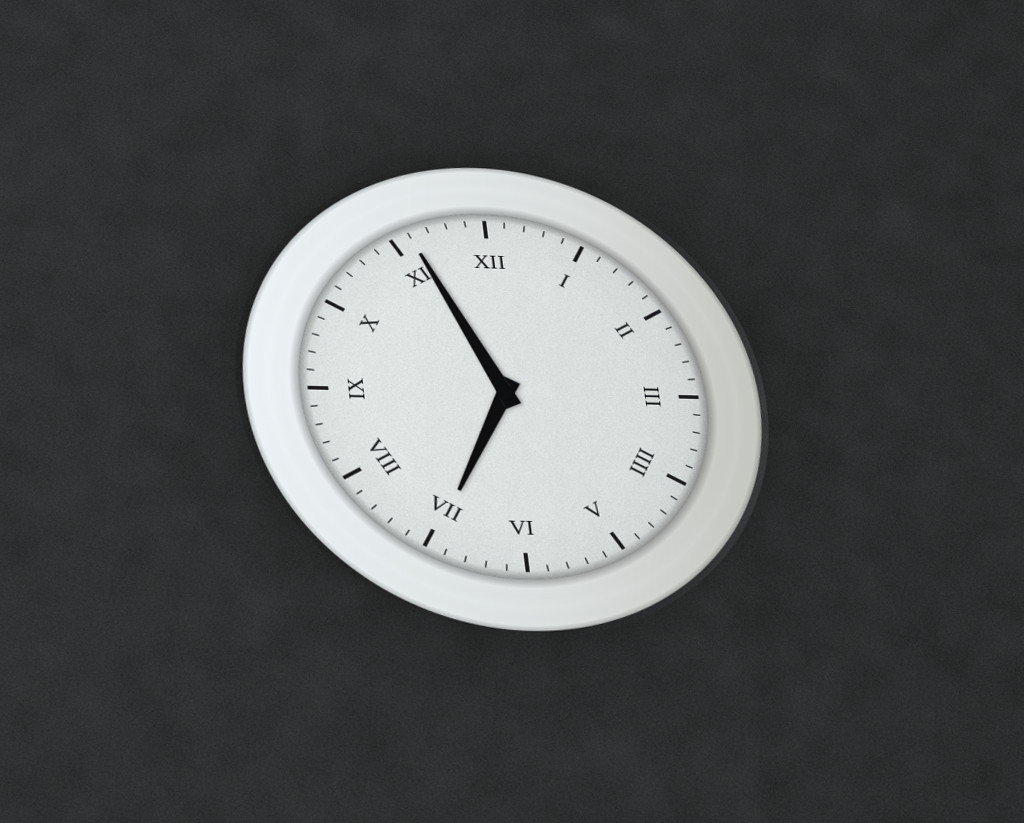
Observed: 6.56
